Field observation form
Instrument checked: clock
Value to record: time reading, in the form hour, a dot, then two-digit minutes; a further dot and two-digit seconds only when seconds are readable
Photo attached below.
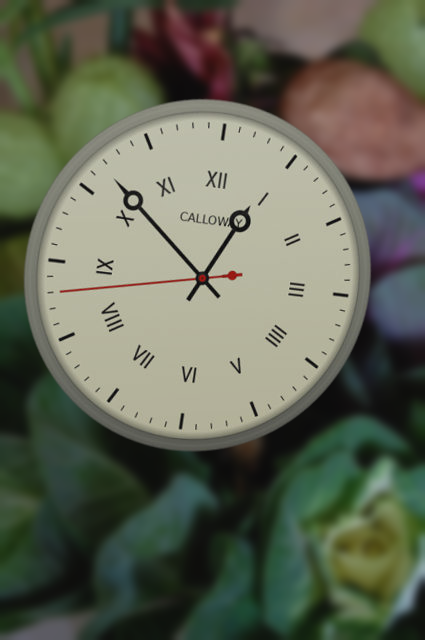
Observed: 12.51.43
